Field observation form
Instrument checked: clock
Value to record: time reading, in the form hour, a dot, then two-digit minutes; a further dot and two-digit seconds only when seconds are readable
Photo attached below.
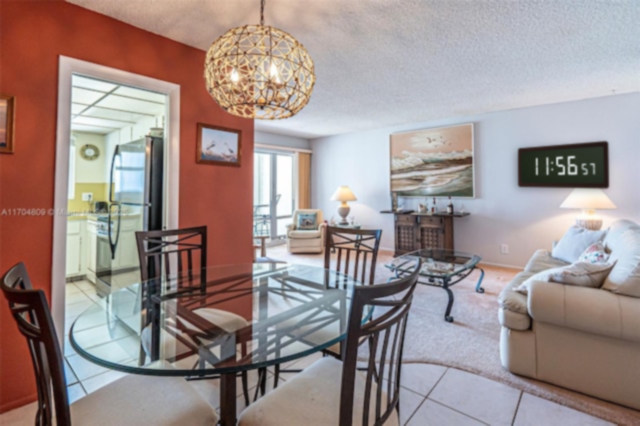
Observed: 11.56
